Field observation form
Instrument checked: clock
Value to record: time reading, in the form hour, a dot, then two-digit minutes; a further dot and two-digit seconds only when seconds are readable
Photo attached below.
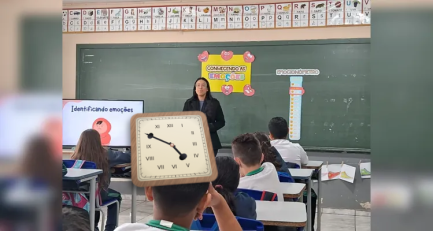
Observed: 4.50
